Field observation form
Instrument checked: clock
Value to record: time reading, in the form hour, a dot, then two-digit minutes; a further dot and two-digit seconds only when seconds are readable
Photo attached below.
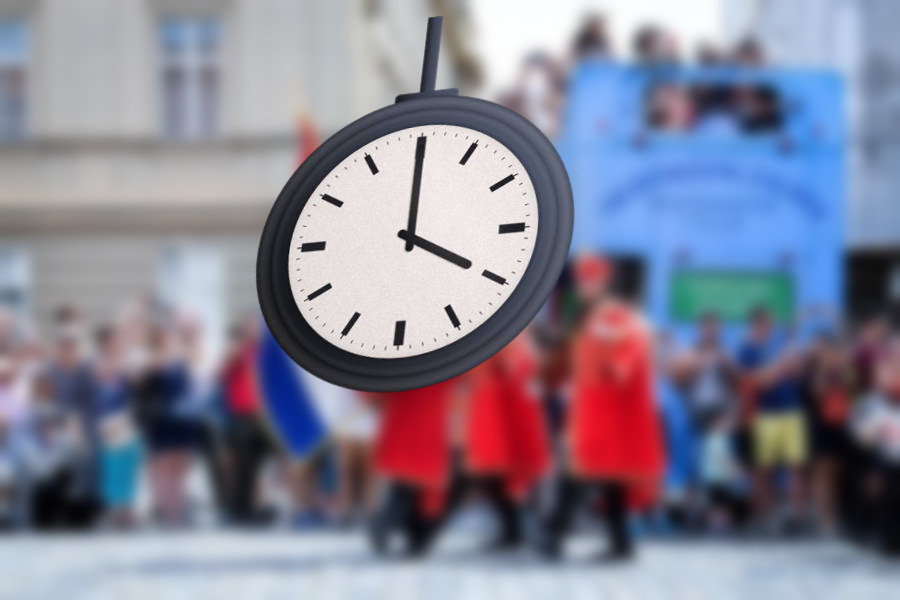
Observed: 4.00
